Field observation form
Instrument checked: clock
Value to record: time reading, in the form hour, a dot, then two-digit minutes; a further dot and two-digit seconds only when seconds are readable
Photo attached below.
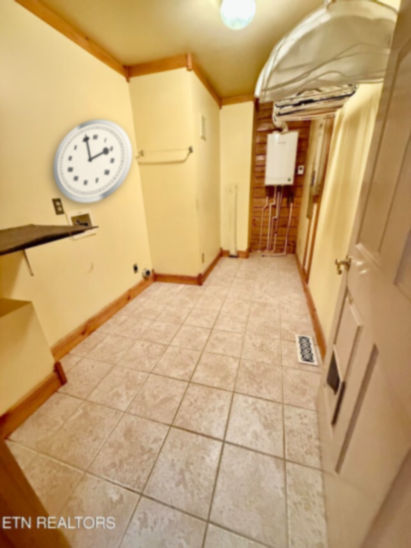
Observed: 1.56
